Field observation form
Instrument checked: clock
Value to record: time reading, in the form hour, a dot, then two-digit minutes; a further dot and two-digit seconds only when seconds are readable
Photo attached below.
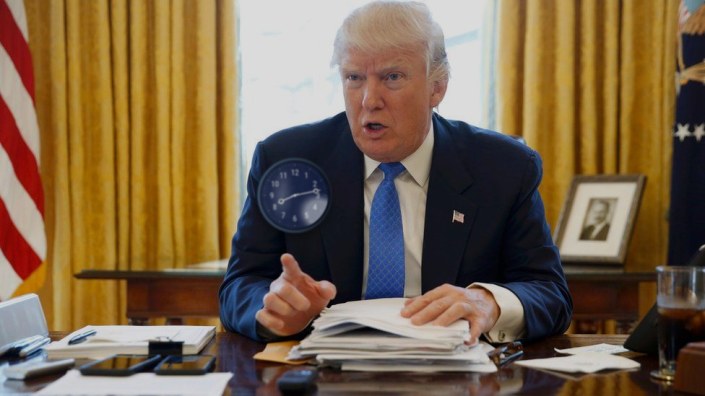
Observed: 8.13
